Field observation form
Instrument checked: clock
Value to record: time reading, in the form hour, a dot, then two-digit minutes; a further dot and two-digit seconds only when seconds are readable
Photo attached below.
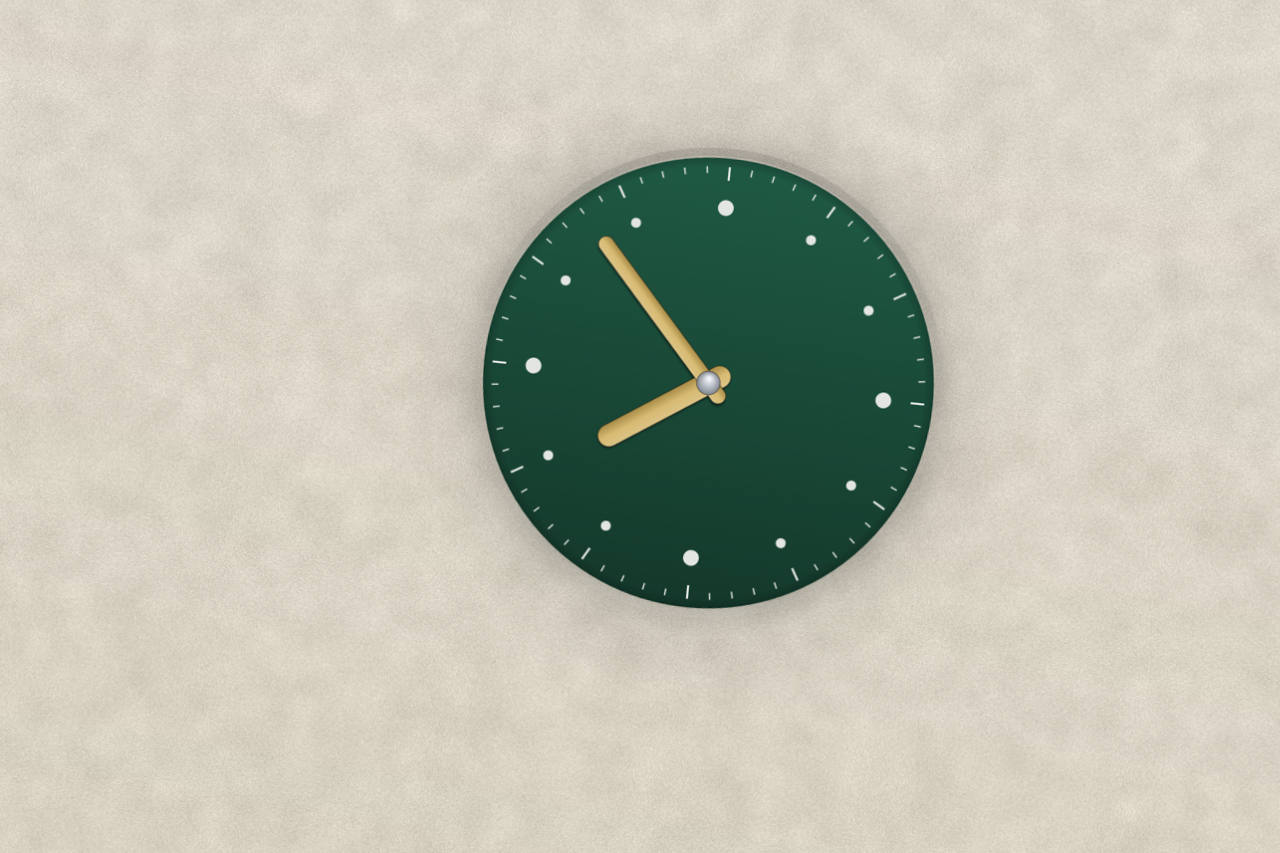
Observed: 7.53
